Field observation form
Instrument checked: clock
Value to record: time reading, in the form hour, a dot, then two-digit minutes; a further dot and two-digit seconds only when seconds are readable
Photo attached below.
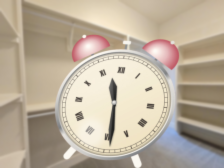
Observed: 11.29
